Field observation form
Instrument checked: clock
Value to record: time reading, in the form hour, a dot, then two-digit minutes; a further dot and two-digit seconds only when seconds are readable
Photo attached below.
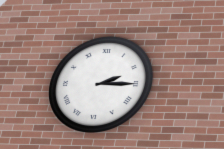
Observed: 2.15
